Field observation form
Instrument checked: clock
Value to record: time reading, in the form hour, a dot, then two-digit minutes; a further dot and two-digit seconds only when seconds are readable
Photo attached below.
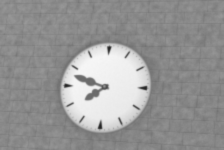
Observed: 7.48
